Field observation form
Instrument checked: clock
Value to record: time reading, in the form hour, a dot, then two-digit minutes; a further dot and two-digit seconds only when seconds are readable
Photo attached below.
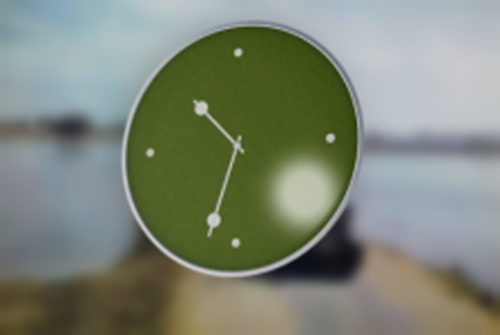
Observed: 10.33
